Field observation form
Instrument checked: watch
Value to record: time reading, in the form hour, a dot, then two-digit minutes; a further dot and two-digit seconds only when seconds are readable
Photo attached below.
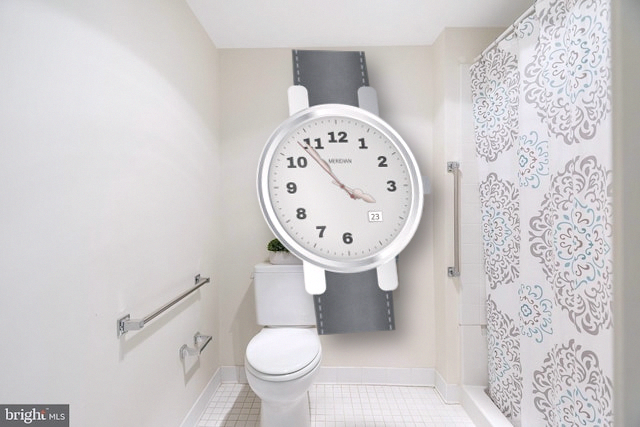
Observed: 3.53.53
